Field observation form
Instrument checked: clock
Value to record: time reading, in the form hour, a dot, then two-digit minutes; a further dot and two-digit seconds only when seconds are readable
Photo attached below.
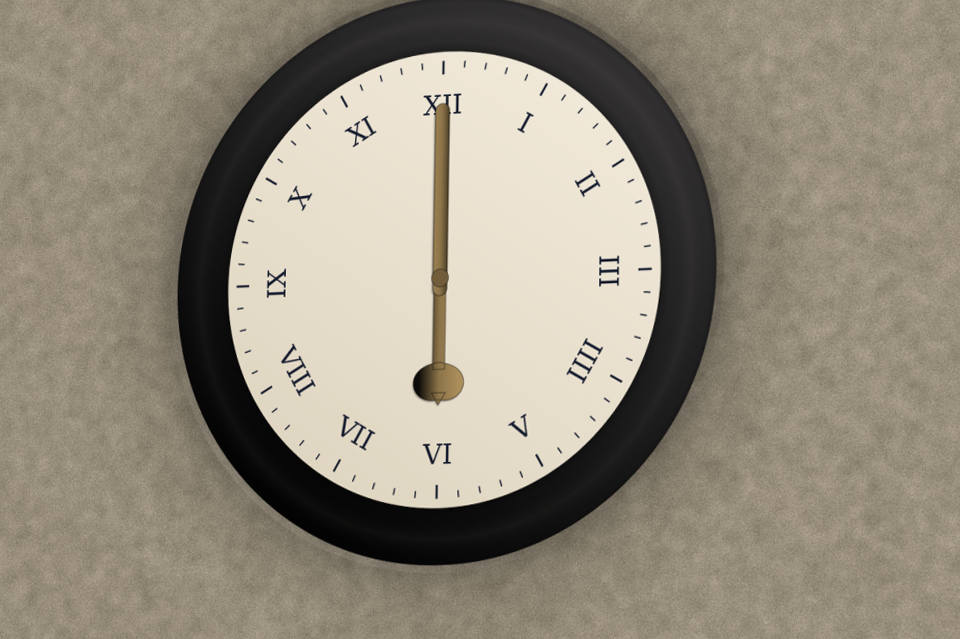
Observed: 6.00
